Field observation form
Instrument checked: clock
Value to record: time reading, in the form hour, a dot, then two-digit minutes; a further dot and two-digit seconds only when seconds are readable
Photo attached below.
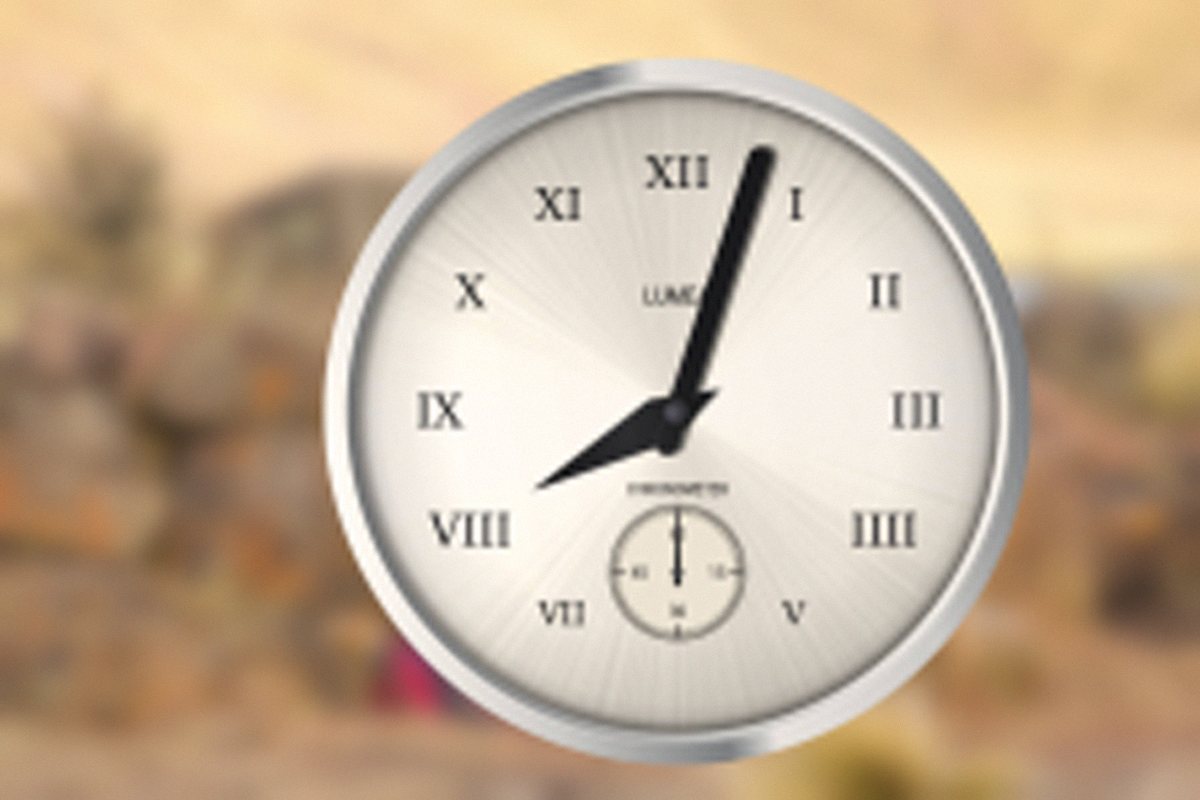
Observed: 8.03
